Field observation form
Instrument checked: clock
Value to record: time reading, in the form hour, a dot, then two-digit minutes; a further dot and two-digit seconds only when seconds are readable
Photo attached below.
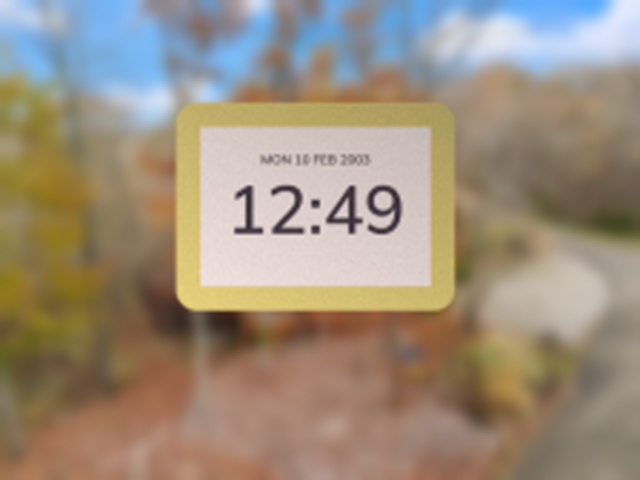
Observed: 12.49
